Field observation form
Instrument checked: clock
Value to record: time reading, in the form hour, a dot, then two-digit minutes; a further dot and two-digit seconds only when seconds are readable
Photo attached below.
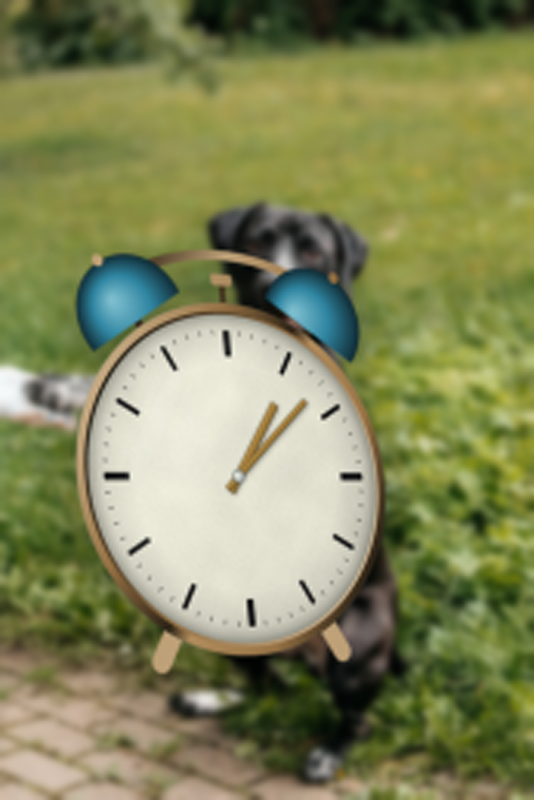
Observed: 1.08
